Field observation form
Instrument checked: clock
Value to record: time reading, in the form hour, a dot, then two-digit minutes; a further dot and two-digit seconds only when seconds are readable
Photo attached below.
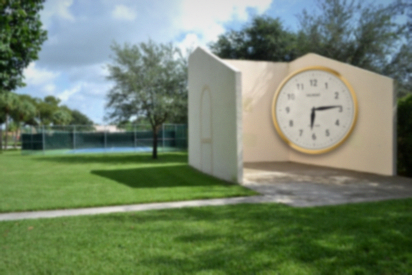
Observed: 6.14
